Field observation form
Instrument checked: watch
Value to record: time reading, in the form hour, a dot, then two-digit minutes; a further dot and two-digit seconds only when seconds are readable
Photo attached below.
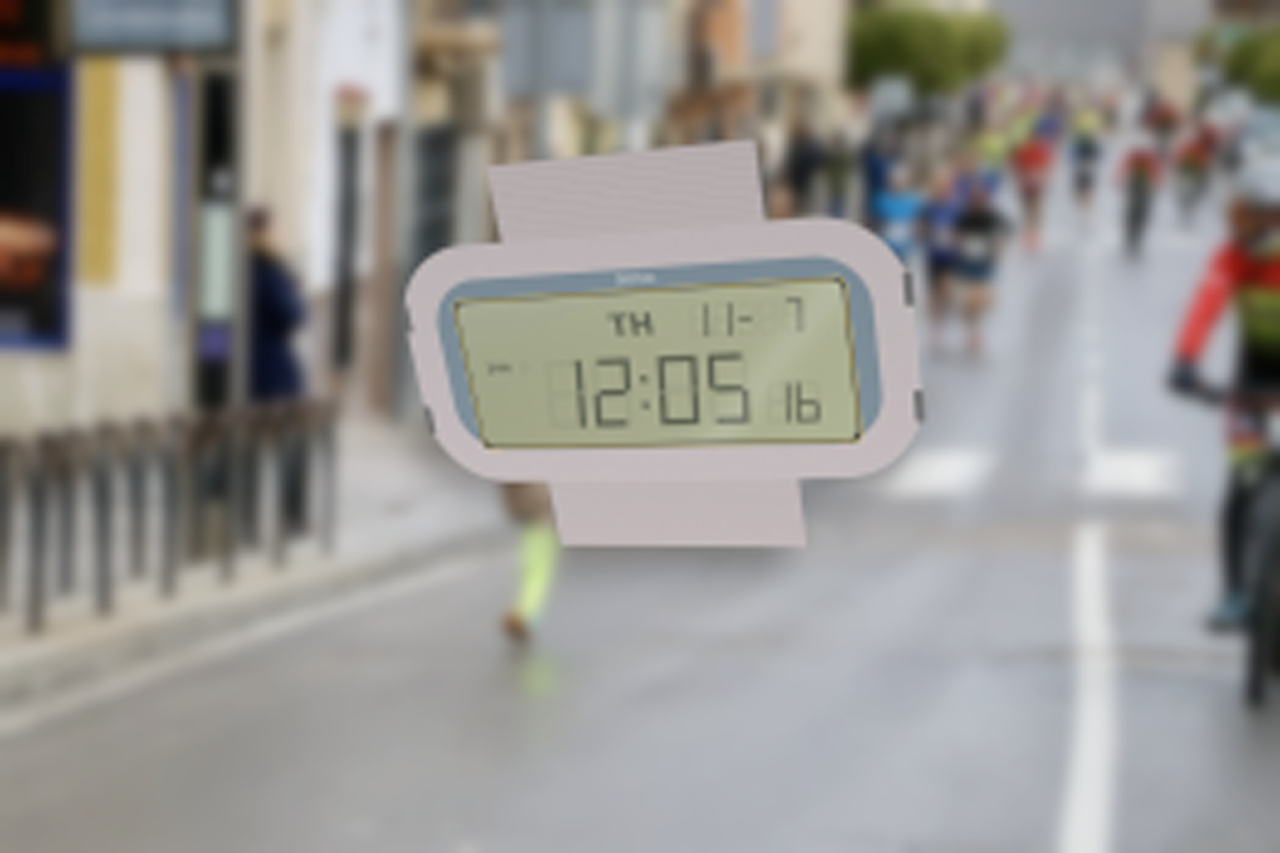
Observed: 12.05.16
